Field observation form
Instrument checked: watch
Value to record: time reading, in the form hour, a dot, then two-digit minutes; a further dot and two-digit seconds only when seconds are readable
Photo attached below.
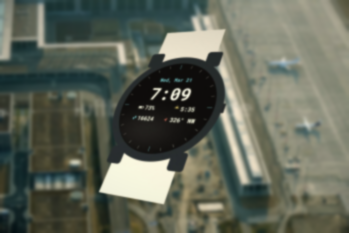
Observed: 7.09
